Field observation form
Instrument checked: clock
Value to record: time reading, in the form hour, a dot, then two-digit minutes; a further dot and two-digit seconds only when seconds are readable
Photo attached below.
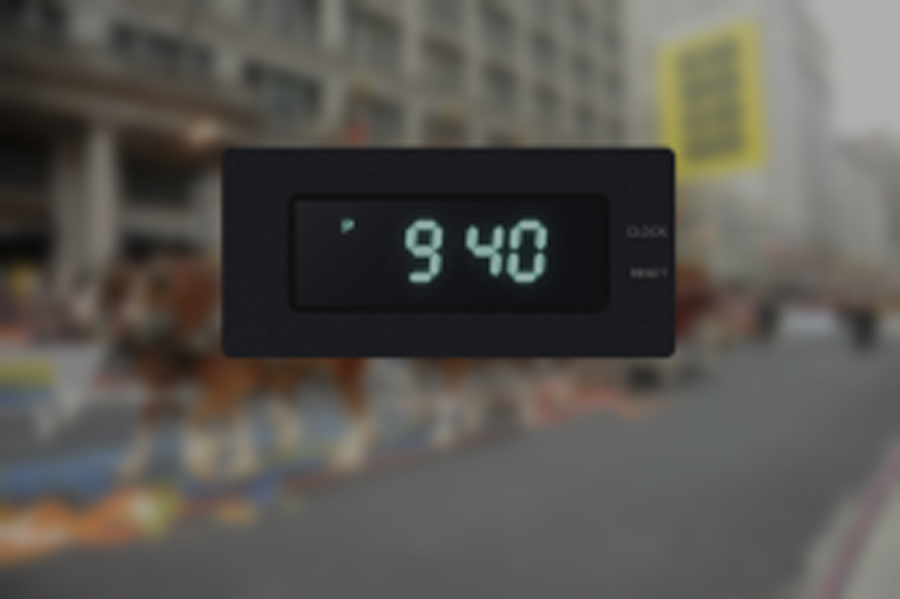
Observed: 9.40
